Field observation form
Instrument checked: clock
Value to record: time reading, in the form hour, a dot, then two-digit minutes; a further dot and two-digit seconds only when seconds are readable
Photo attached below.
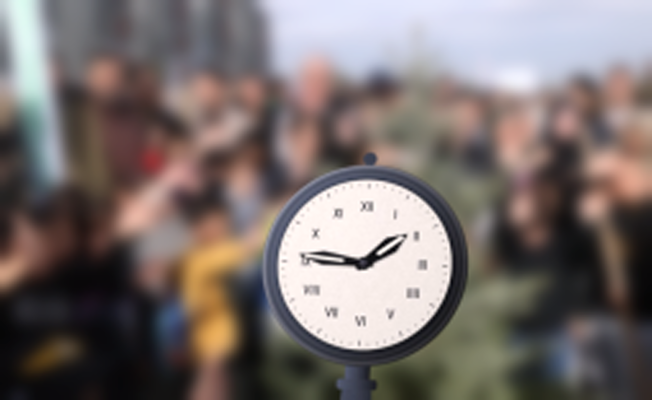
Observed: 1.46
